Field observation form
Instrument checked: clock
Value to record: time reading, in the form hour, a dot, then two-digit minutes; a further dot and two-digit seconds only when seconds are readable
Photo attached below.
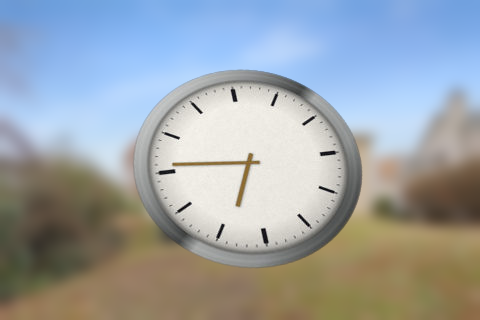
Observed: 6.46
